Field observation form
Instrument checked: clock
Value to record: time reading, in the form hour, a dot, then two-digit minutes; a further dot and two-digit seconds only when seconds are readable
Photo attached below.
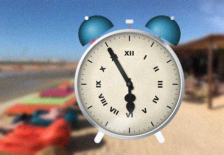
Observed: 5.55
